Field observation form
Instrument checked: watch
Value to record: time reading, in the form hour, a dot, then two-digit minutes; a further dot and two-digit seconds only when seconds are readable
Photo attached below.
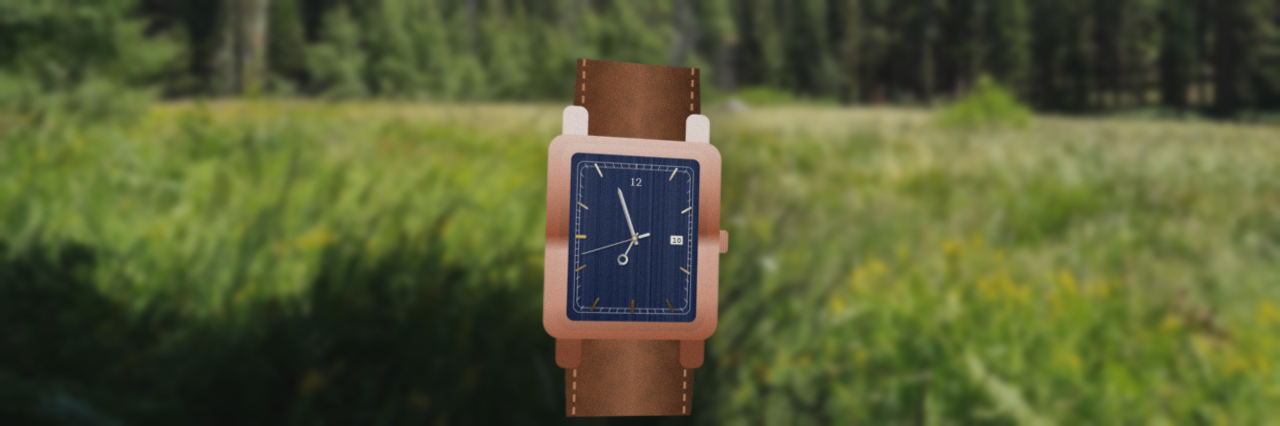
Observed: 6.56.42
